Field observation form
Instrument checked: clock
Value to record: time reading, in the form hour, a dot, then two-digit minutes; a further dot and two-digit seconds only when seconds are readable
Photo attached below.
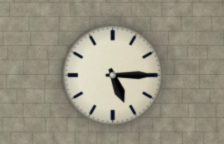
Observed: 5.15
